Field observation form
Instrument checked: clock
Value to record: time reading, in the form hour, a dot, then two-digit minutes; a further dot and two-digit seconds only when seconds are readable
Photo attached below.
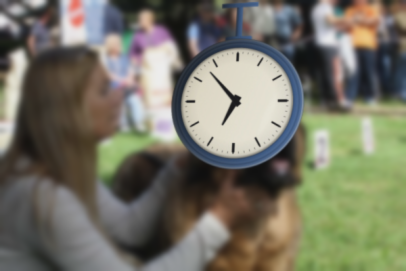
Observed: 6.53
